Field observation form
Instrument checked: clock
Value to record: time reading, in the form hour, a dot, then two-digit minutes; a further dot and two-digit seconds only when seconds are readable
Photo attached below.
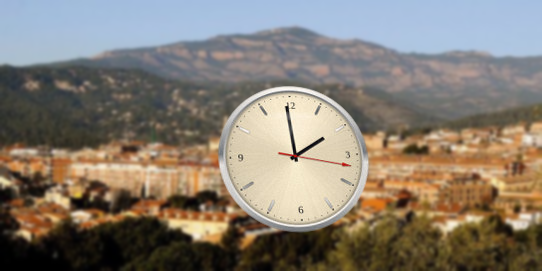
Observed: 1.59.17
